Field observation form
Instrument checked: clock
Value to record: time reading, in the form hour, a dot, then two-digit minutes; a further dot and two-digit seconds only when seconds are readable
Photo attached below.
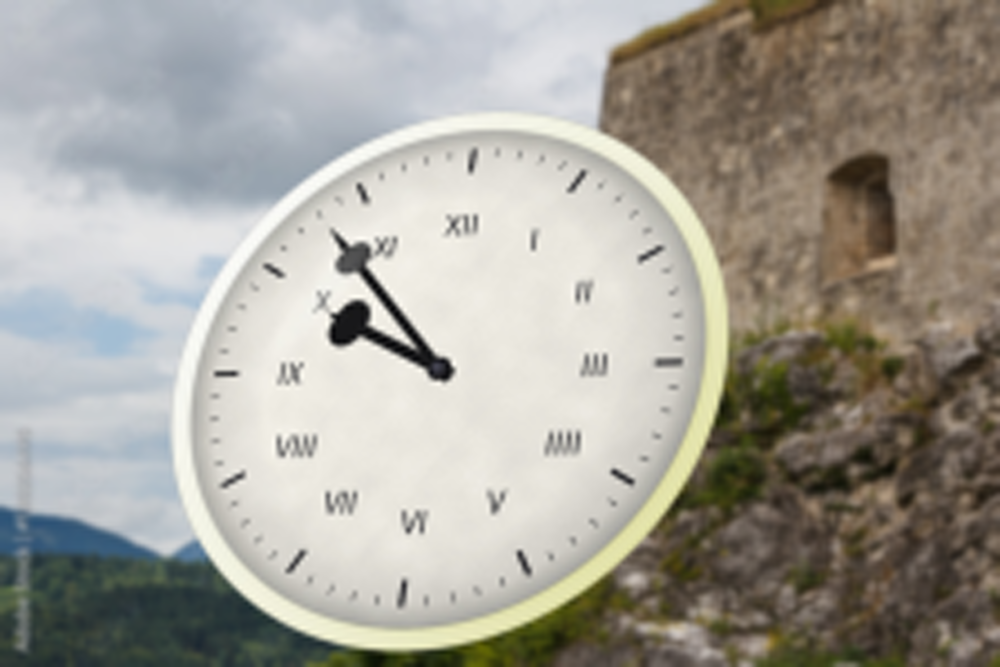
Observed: 9.53
